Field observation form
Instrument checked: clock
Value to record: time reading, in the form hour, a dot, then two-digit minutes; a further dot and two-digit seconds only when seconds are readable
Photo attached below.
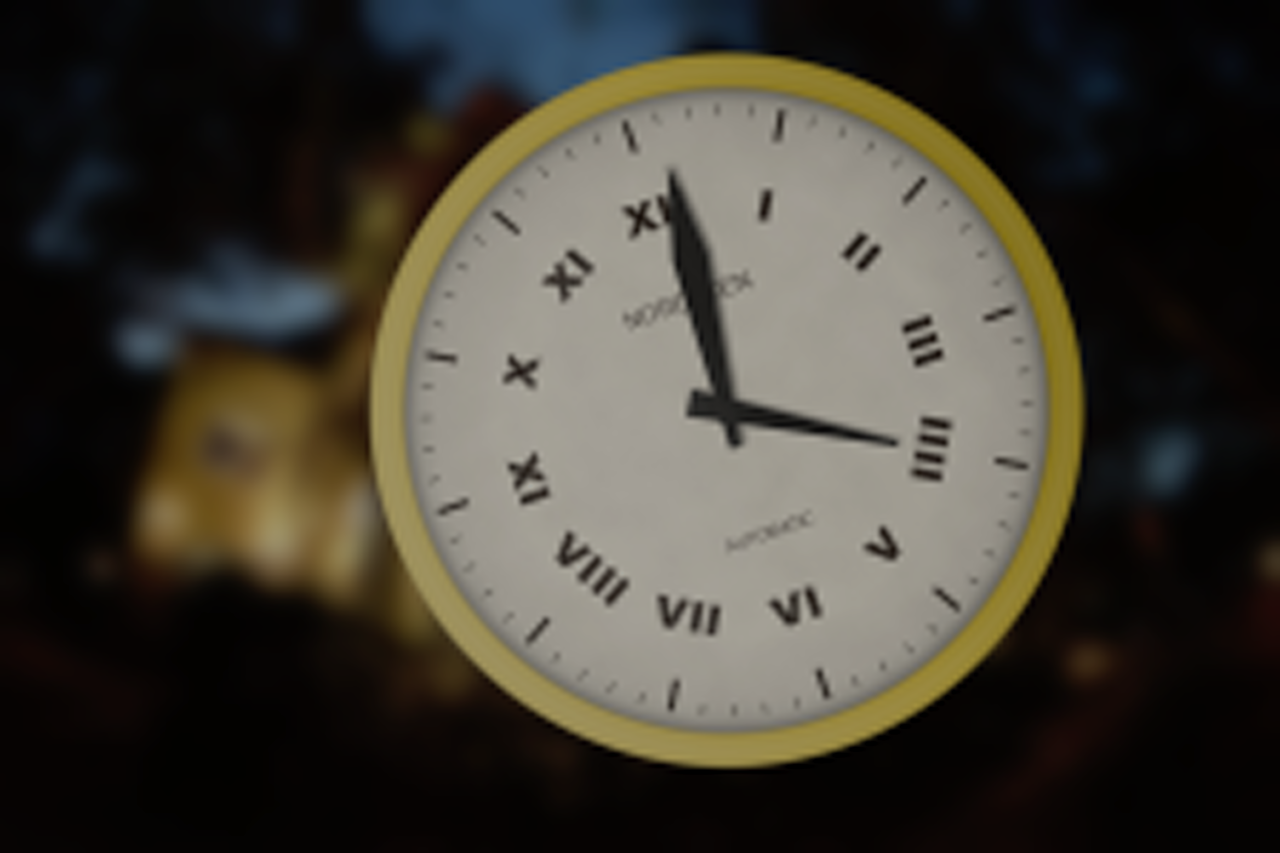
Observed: 4.01
